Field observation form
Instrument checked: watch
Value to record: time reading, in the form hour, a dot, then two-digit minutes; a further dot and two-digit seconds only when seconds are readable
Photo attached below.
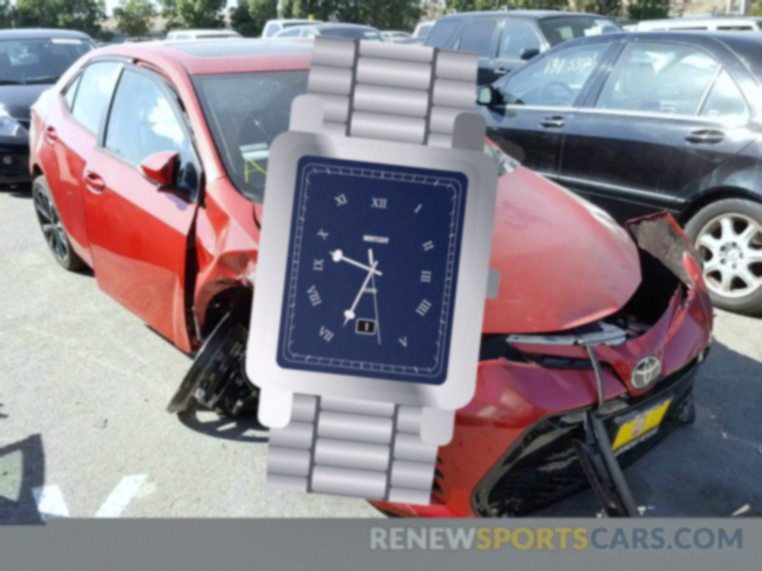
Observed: 9.33.28
